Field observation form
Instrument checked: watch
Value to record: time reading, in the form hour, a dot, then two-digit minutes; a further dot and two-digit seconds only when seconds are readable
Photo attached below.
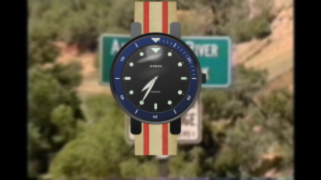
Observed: 7.35
